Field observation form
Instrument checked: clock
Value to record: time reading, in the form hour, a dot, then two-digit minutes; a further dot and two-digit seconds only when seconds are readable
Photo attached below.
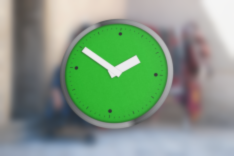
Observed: 1.50
